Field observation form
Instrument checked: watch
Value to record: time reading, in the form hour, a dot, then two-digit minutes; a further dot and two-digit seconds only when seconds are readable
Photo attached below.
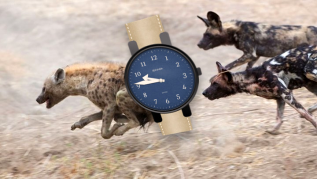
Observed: 9.46
